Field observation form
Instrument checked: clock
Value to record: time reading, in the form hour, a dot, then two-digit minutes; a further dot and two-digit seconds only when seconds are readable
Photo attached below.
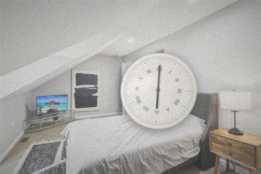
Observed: 6.00
